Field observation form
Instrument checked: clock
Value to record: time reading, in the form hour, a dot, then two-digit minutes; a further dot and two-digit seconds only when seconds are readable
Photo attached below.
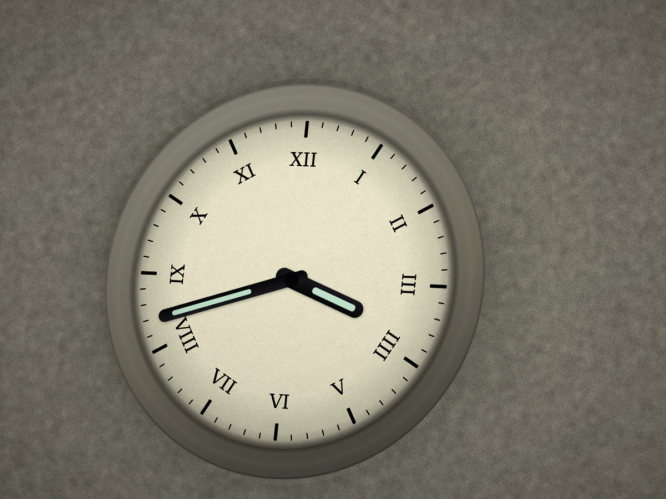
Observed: 3.42
